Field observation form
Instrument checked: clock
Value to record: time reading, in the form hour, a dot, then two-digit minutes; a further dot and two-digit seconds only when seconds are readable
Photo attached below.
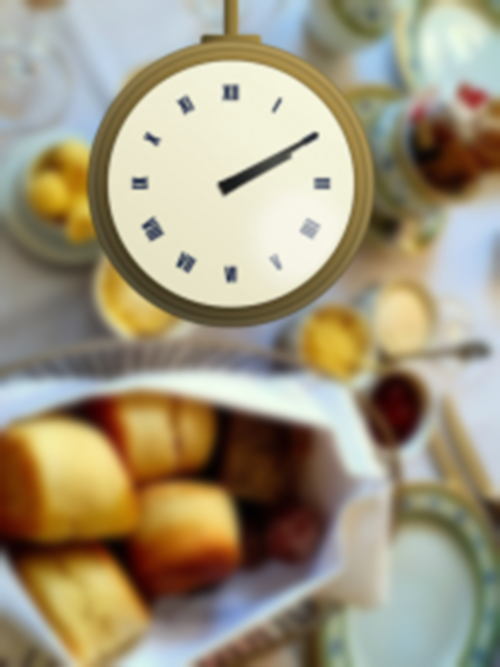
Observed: 2.10
